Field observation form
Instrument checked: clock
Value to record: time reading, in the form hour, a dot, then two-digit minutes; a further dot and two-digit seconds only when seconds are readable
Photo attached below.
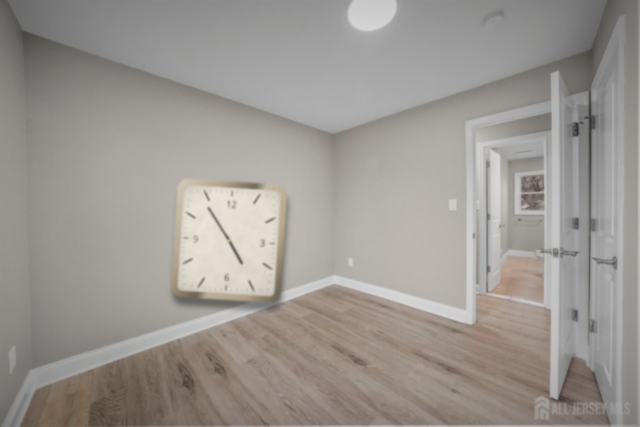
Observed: 4.54
